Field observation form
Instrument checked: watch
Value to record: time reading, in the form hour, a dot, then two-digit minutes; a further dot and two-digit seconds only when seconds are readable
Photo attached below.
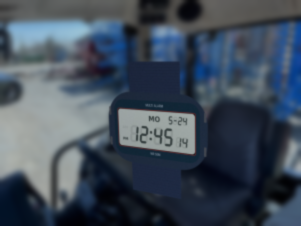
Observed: 12.45.14
